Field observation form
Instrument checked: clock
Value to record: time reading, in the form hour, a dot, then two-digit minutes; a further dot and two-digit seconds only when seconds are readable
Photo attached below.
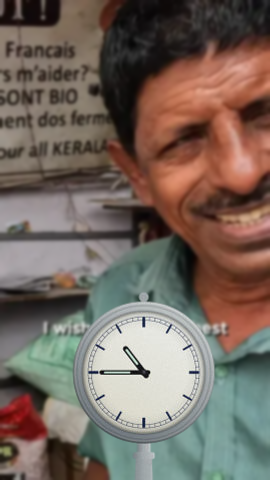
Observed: 10.45
